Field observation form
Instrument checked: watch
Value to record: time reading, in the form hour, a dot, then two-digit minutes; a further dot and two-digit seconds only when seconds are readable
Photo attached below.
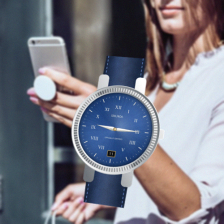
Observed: 9.15
